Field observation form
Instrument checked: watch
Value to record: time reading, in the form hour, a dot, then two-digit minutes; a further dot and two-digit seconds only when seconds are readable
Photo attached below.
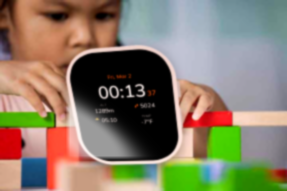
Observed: 0.13
